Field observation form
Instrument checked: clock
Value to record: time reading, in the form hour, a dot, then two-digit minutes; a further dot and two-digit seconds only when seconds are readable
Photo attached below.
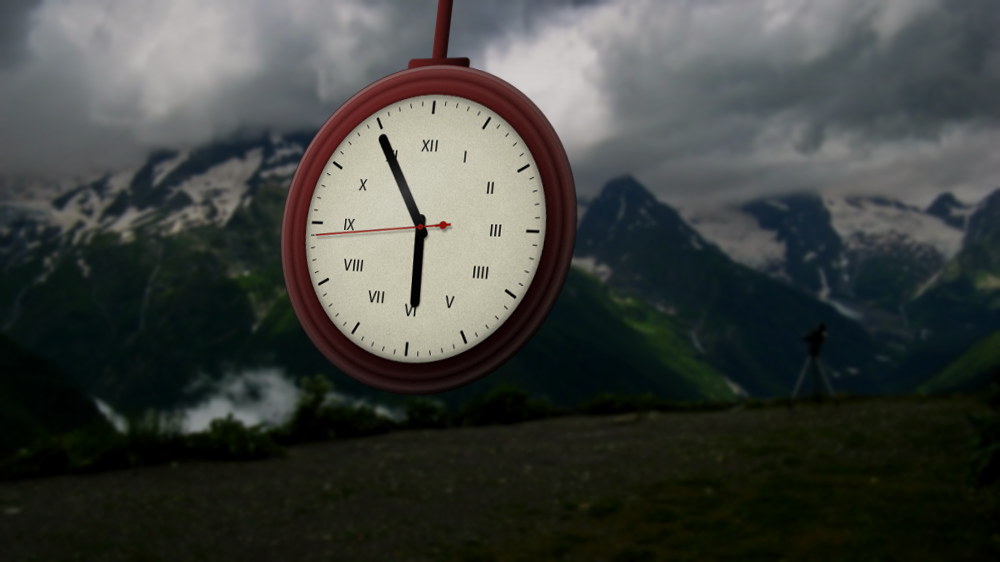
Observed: 5.54.44
